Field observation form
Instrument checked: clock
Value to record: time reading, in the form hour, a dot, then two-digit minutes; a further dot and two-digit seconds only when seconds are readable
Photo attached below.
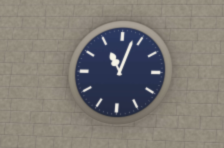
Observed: 11.03
